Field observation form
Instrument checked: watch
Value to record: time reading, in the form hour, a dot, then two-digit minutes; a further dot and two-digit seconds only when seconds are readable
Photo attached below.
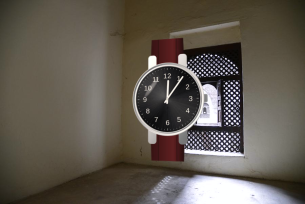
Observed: 12.06
